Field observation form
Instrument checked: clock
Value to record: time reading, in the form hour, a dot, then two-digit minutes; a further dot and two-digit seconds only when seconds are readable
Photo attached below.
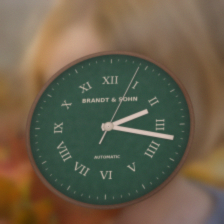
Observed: 2.17.04
